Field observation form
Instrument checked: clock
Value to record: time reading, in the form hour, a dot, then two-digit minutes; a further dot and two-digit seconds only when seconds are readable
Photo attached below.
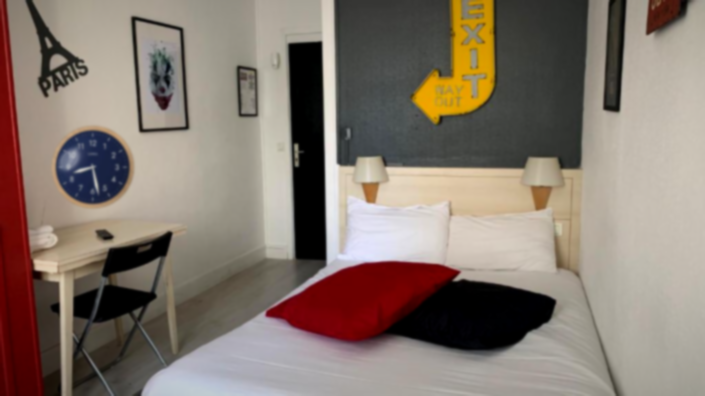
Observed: 8.28
